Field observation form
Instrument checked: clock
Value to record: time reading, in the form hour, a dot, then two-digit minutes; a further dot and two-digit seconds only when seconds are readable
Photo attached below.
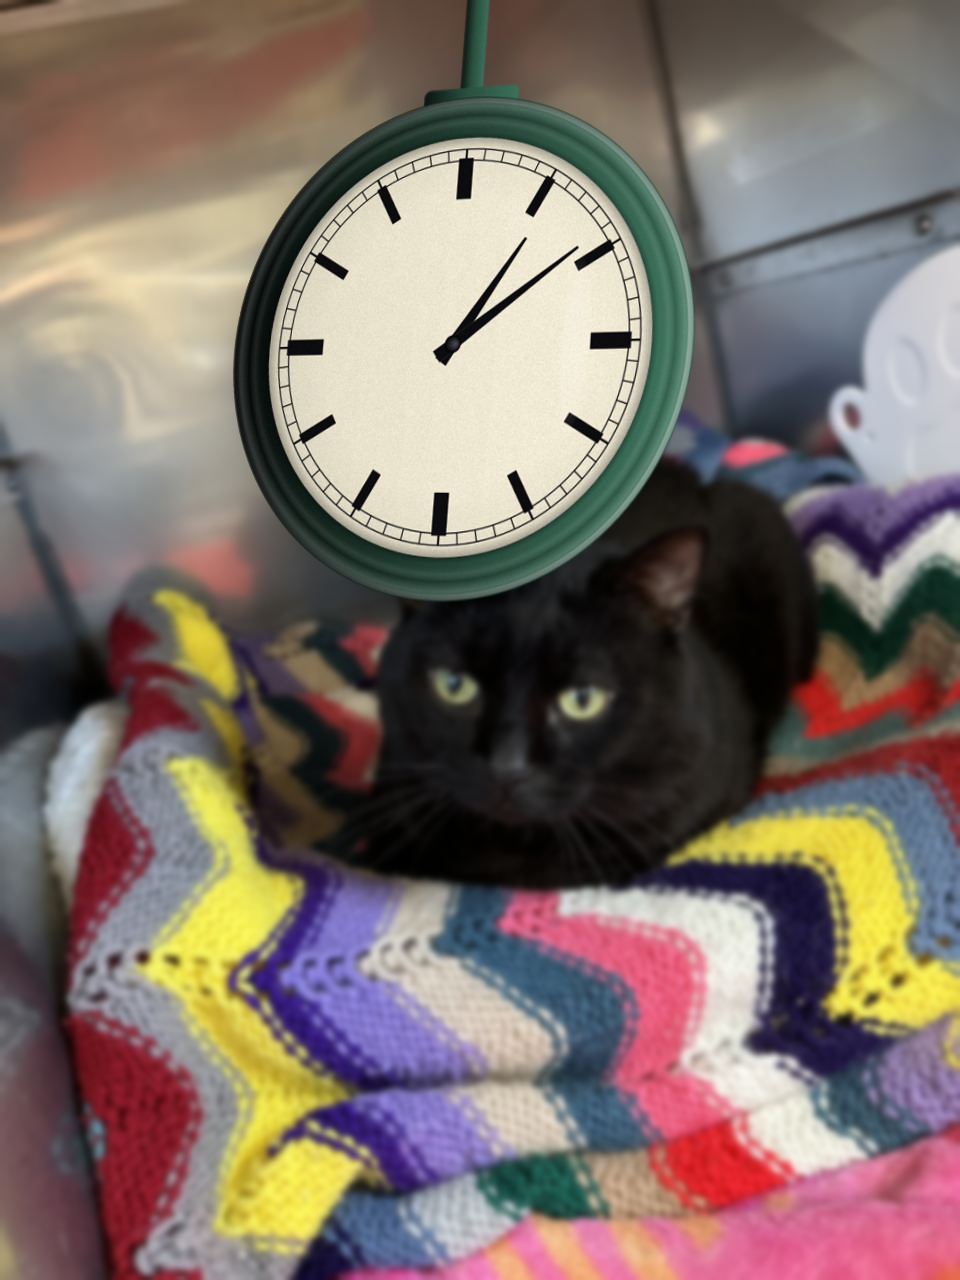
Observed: 1.09
